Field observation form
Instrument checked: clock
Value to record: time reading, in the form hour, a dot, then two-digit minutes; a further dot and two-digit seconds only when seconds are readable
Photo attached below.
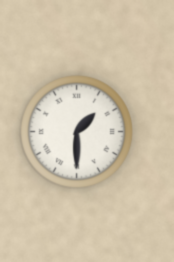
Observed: 1.30
